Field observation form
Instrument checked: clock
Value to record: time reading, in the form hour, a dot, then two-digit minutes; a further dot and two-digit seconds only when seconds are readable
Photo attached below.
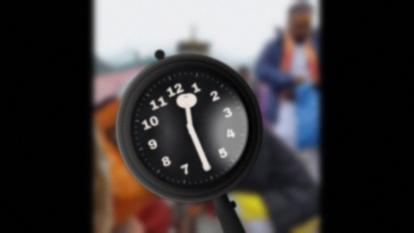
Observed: 12.30
